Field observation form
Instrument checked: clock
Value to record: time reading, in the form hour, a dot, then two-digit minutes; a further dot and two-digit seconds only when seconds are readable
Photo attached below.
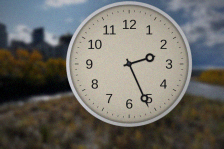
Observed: 2.26
